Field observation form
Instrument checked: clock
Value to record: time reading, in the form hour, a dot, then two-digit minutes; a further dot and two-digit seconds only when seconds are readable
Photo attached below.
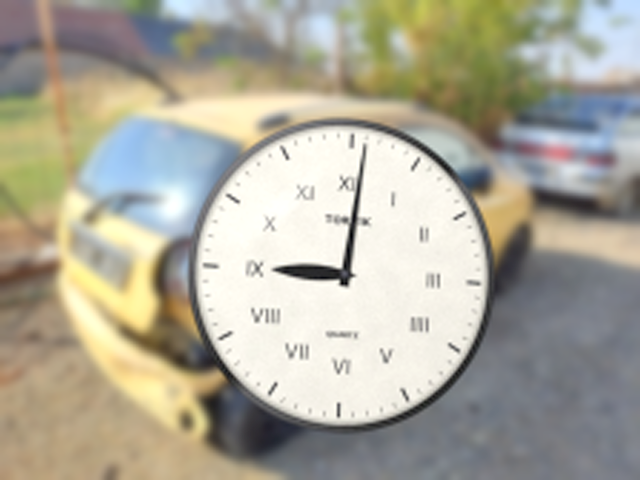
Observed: 9.01
